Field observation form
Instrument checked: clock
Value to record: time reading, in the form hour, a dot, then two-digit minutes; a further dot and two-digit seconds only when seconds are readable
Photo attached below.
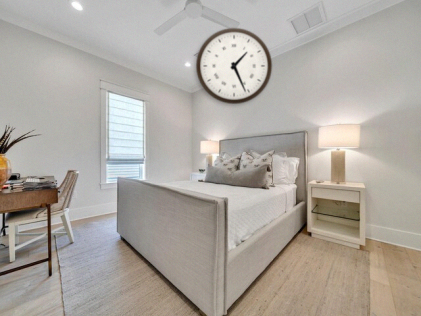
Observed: 1.26
